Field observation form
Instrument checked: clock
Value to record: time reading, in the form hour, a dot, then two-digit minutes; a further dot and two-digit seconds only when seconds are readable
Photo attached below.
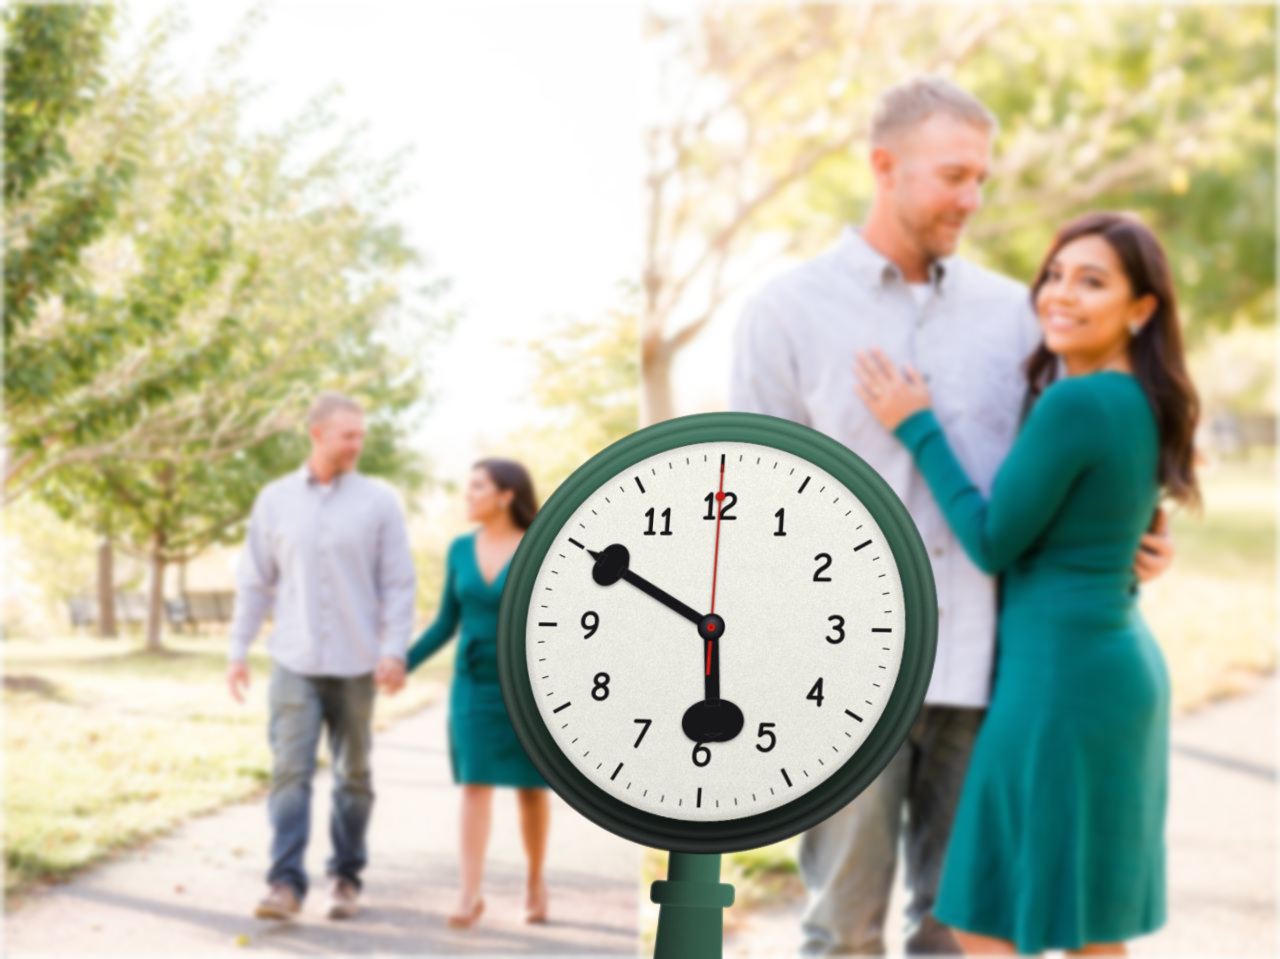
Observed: 5.50.00
